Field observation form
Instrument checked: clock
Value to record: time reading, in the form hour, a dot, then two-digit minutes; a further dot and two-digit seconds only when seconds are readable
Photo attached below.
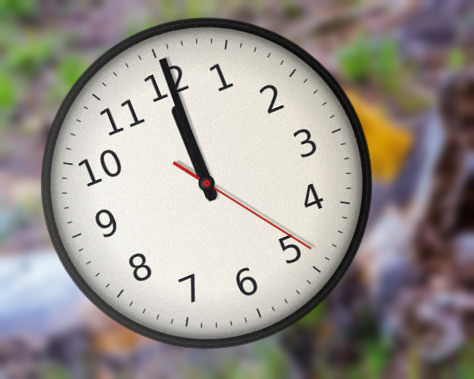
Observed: 12.00.24
